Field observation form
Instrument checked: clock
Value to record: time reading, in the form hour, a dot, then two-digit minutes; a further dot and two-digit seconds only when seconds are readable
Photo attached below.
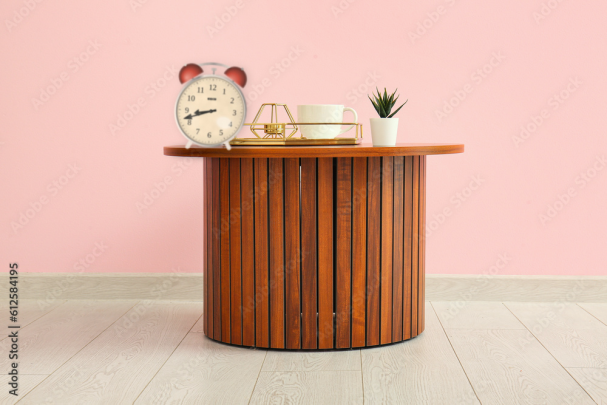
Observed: 8.42
